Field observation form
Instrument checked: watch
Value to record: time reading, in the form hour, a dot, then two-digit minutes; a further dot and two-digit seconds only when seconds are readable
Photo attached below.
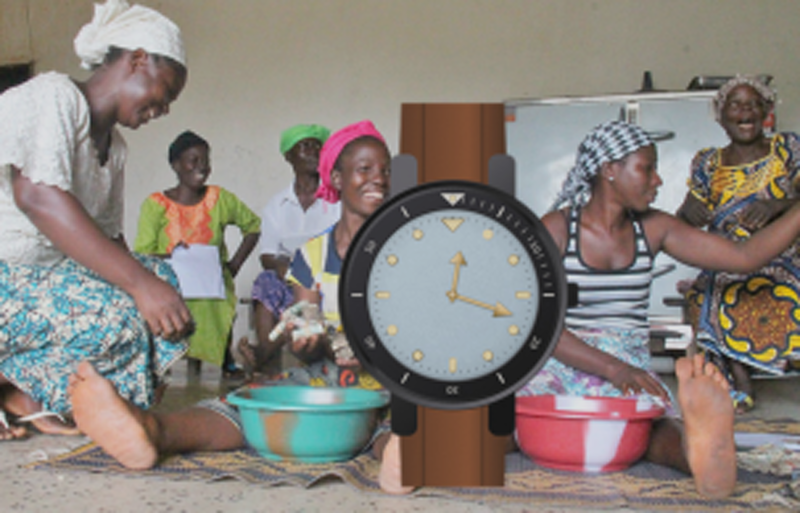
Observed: 12.18
